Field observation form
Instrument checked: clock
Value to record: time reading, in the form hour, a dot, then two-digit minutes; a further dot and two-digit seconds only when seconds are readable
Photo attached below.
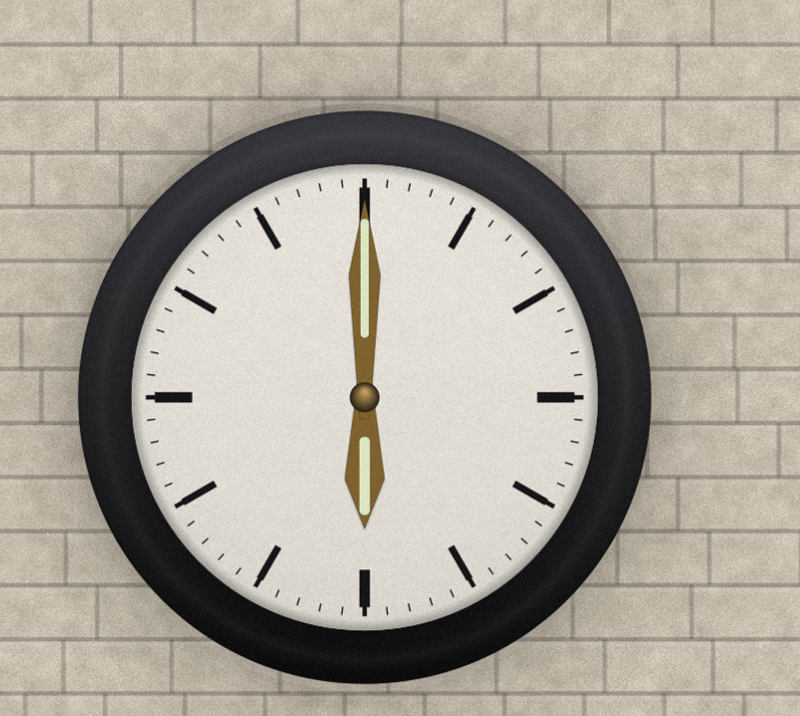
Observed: 6.00
